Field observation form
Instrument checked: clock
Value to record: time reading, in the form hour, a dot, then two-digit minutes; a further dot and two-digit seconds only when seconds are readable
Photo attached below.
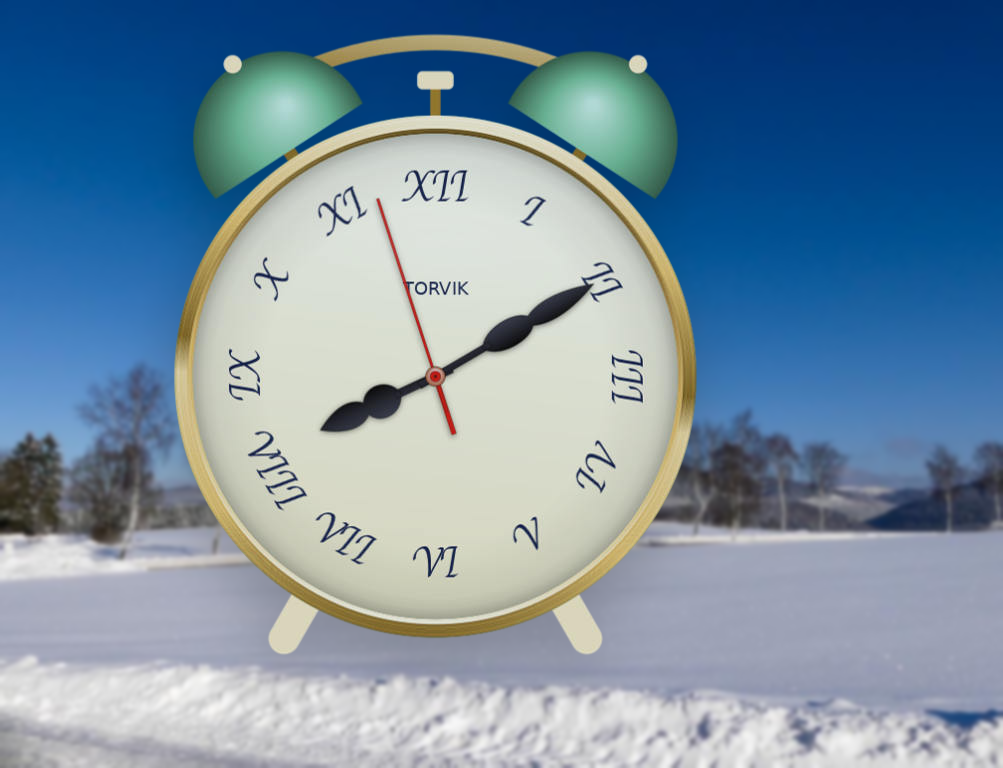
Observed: 8.09.57
